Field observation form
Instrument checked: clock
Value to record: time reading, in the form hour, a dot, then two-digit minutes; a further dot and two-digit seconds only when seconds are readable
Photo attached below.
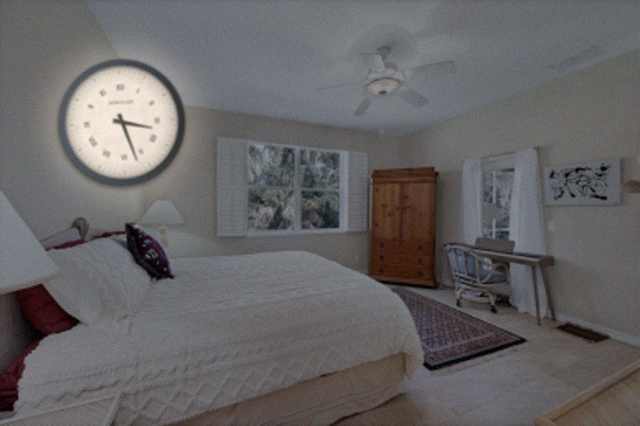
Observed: 3.27
